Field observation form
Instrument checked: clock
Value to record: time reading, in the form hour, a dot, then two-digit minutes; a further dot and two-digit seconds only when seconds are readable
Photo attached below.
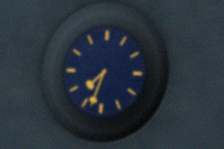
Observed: 7.33
